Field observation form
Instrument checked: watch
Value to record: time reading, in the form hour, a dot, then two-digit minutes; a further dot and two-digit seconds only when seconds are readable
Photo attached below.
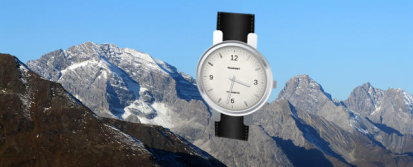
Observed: 3.32
